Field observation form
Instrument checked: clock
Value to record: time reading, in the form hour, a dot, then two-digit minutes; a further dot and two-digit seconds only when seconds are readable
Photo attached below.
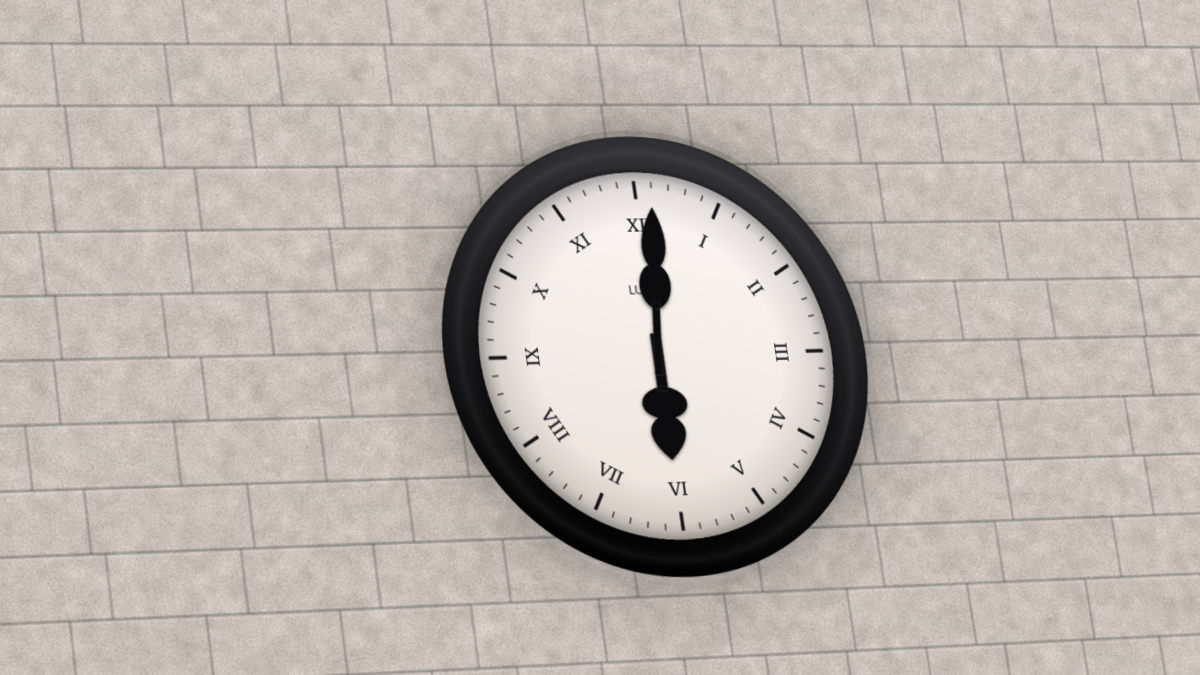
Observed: 6.01
